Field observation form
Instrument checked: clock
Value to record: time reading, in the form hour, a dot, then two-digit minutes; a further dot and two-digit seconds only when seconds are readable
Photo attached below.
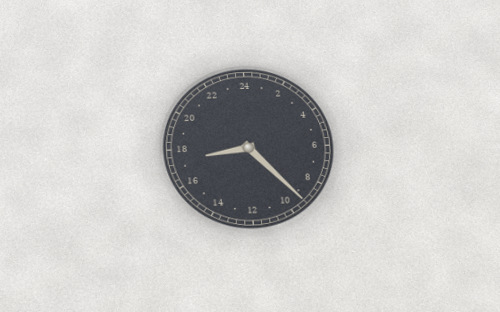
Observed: 17.23
